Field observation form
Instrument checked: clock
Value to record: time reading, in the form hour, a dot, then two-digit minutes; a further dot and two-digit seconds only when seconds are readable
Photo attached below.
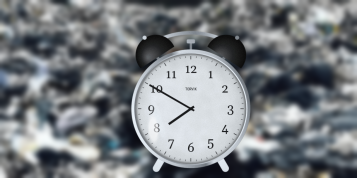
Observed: 7.50
